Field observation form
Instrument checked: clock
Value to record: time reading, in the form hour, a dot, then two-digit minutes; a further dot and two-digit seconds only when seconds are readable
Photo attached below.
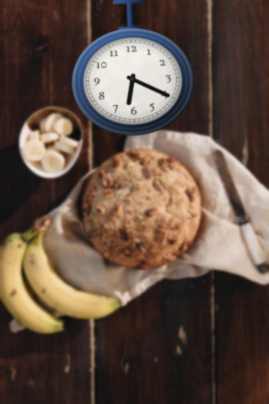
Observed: 6.20
